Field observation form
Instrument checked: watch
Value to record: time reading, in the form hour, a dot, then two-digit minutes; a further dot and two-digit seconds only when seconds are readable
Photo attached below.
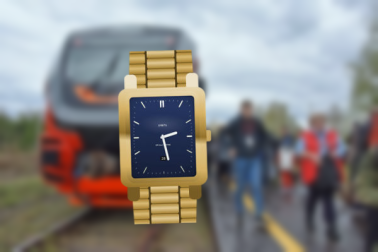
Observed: 2.28
